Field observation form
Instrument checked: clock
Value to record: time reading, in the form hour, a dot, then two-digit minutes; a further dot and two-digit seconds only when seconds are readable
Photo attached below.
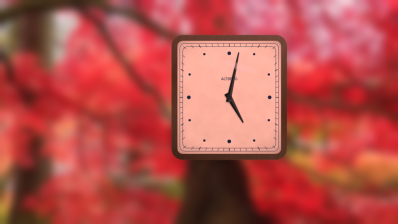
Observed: 5.02
